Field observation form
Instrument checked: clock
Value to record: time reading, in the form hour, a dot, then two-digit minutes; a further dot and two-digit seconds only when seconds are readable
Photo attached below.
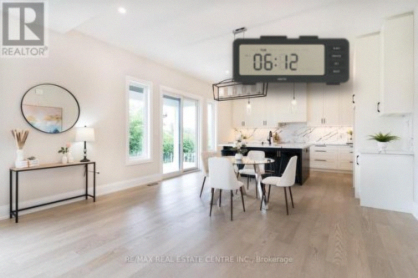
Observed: 6.12
